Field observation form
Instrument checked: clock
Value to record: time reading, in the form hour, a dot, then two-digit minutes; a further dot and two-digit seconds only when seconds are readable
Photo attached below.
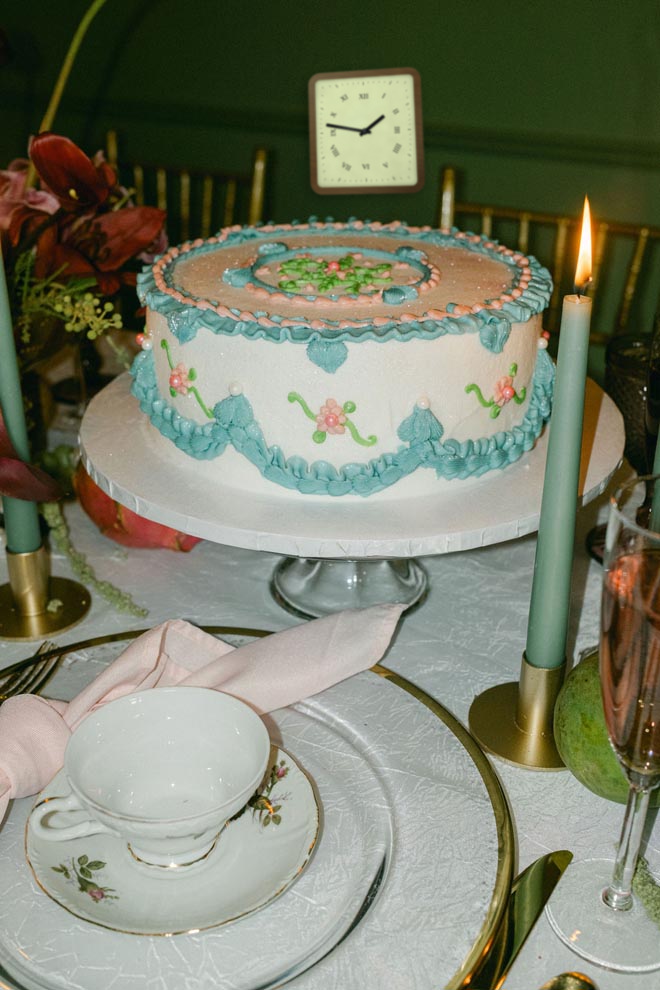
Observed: 1.47
